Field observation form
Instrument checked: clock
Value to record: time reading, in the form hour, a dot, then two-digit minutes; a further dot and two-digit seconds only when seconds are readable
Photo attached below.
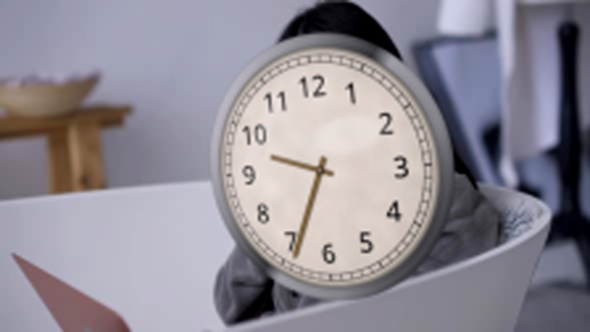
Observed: 9.34
